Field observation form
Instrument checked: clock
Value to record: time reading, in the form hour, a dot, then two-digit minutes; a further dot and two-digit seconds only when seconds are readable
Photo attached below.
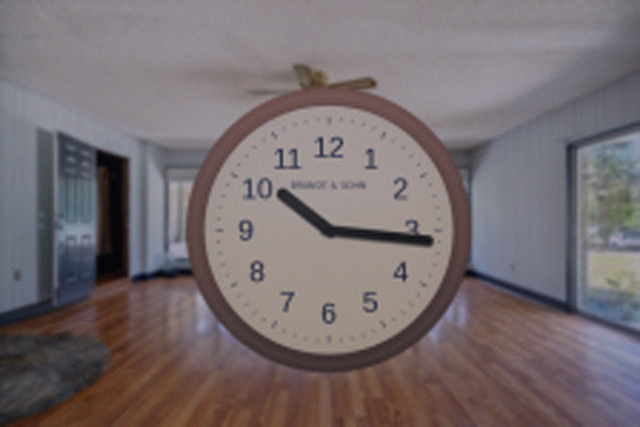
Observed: 10.16
